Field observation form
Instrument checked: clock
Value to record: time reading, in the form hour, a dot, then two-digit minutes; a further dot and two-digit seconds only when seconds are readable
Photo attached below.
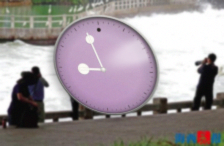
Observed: 8.57
